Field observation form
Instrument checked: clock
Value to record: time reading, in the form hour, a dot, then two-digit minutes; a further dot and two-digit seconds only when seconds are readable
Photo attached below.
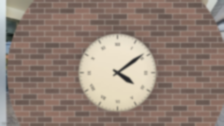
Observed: 4.09
